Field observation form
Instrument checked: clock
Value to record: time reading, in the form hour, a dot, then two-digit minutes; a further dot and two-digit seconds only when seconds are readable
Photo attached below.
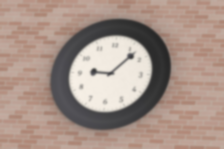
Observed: 9.07
